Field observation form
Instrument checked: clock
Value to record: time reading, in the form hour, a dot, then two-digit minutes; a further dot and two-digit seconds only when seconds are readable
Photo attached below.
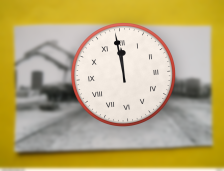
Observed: 11.59
